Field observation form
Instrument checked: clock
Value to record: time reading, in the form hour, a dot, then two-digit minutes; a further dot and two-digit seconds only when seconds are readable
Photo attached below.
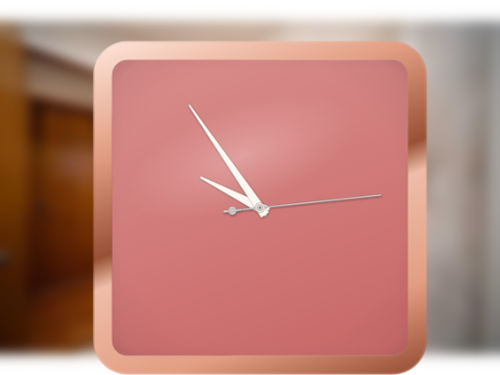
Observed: 9.54.14
